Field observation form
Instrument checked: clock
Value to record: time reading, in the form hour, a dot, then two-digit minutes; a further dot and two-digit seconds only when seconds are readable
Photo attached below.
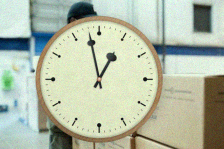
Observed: 12.58
